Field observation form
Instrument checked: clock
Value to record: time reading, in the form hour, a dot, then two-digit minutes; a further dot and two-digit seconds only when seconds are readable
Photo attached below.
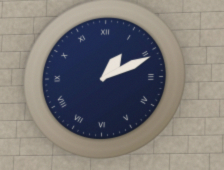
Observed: 1.11
